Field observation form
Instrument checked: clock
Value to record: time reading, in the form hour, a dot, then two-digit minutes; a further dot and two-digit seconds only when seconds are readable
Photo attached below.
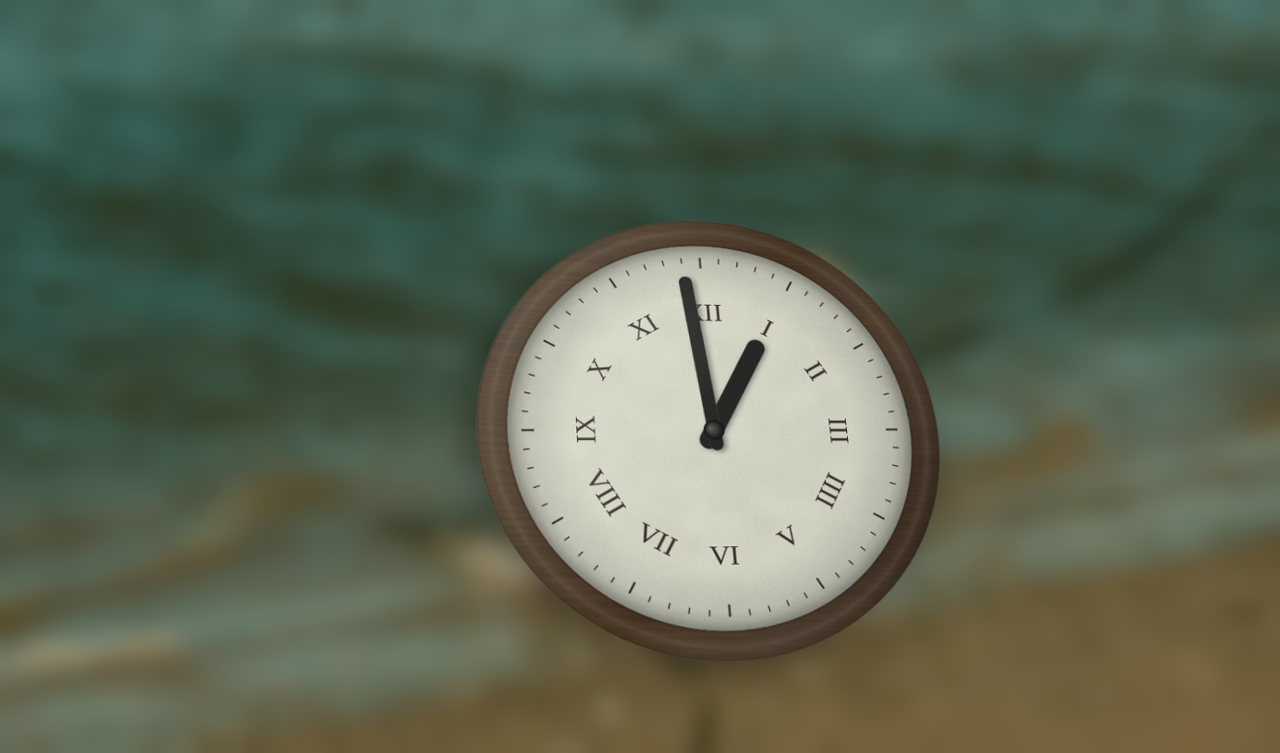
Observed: 12.59
